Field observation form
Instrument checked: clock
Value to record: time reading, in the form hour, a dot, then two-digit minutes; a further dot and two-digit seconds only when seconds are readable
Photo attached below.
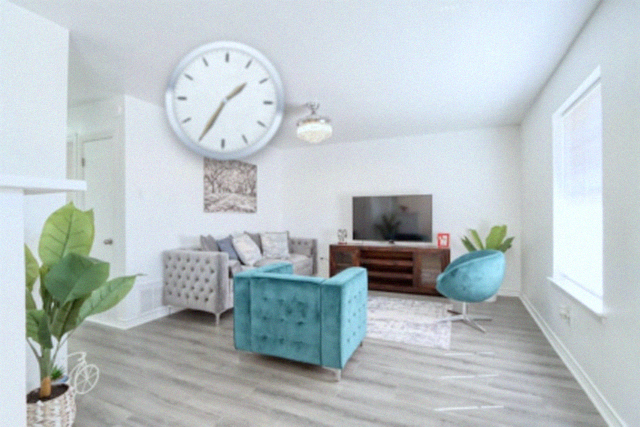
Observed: 1.35
